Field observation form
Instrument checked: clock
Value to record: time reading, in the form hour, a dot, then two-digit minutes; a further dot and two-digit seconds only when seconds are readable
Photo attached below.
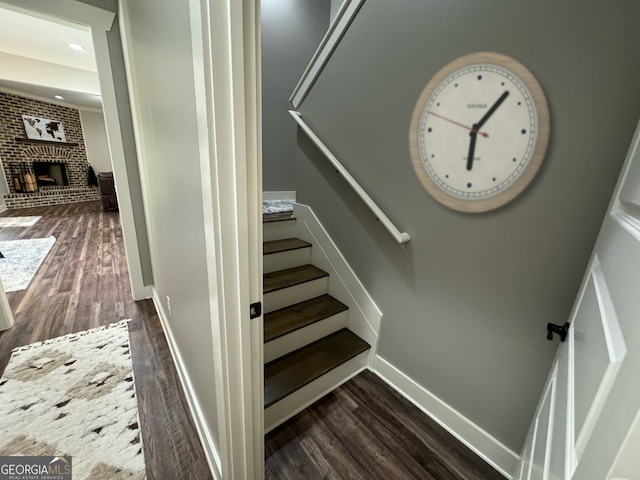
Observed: 6.06.48
